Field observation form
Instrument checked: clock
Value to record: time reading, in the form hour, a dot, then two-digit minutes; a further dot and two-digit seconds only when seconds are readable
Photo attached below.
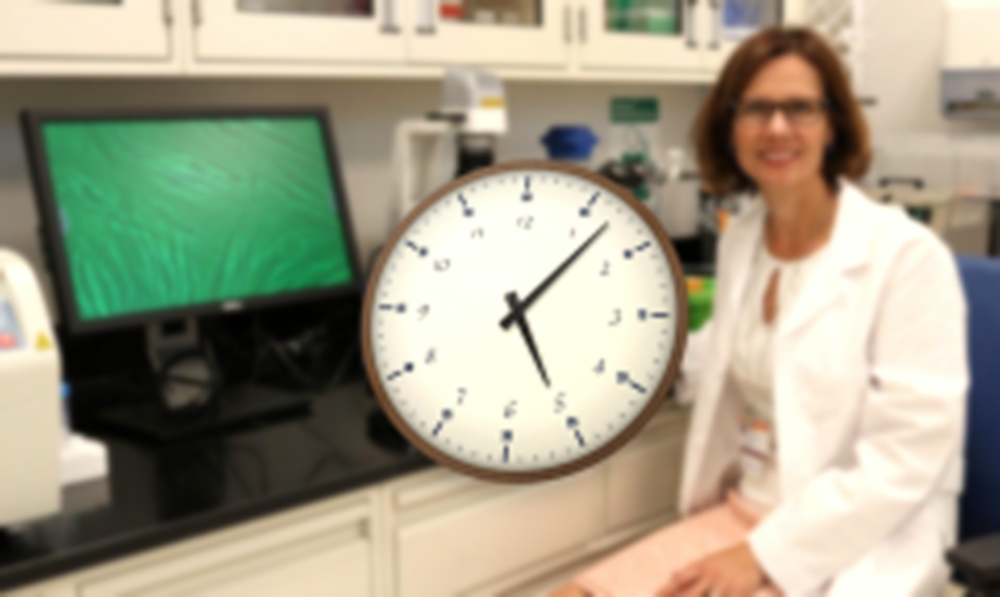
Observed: 5.07
